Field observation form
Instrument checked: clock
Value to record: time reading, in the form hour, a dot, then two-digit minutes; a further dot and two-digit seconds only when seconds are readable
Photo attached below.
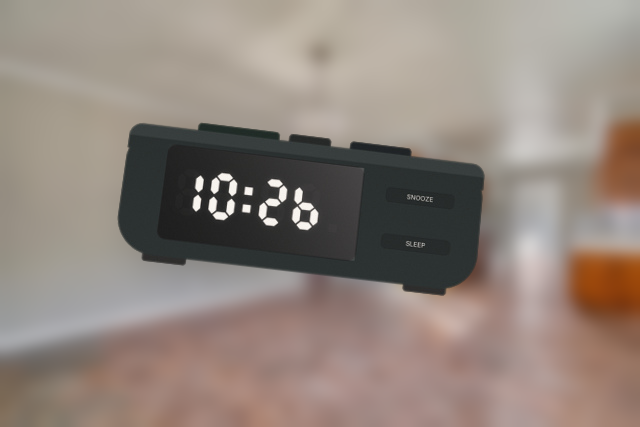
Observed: 10.26
